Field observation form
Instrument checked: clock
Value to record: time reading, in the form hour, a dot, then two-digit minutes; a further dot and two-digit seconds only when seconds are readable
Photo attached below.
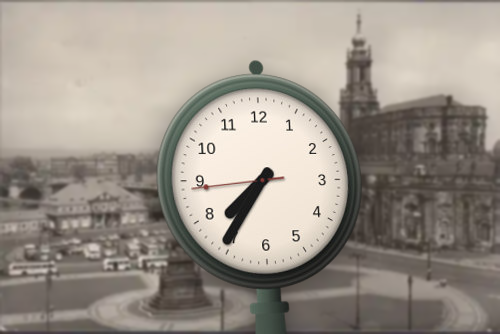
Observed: 7.35.44
